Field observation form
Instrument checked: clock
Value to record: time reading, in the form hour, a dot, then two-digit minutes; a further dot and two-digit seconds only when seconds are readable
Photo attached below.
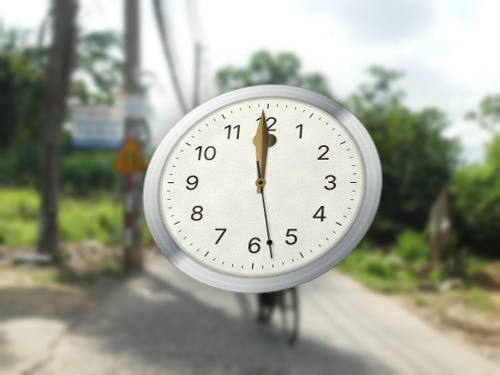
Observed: 11.59.28
